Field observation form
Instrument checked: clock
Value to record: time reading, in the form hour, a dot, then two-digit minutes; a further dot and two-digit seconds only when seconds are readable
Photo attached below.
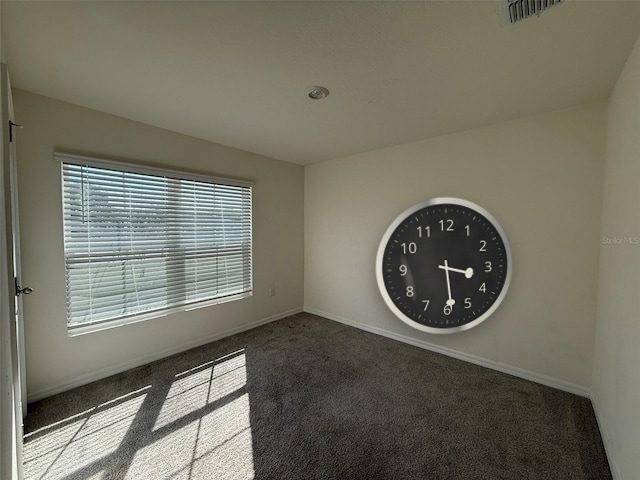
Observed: 3.29
